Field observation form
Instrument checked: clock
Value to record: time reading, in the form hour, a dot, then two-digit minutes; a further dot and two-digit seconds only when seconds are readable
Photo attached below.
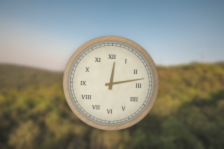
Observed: 12.13
